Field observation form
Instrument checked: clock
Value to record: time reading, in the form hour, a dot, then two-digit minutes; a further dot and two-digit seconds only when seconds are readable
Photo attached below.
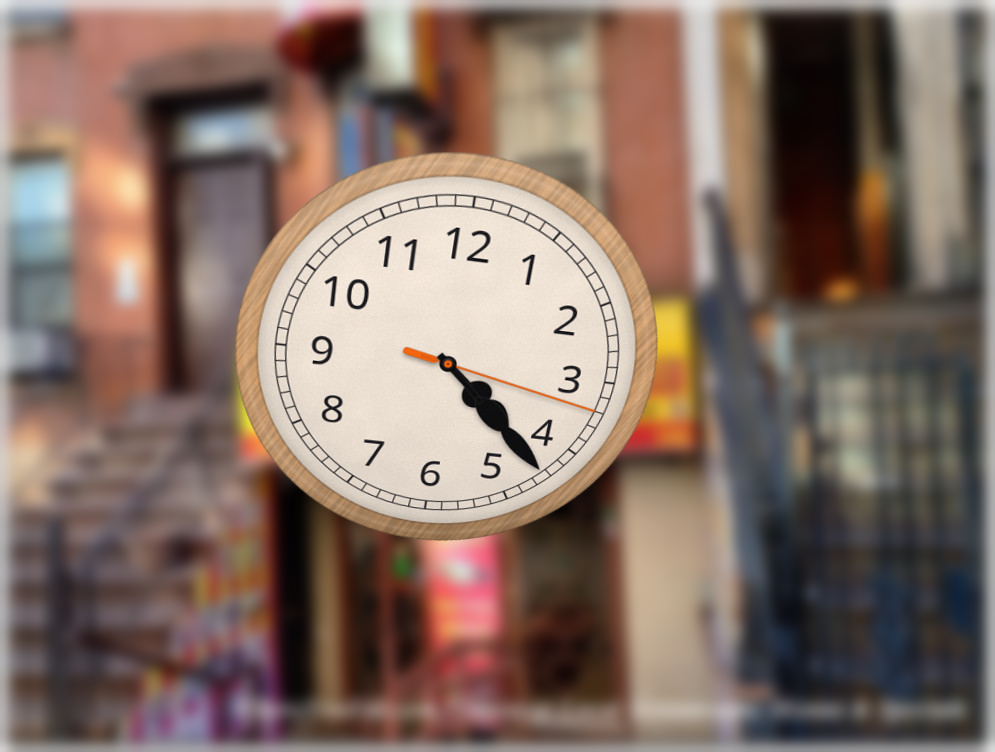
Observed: 4.22.17
